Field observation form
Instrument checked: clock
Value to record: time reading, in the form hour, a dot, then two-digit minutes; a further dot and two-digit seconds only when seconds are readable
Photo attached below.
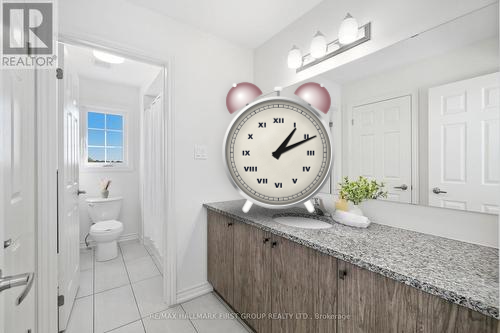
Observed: 1.11
